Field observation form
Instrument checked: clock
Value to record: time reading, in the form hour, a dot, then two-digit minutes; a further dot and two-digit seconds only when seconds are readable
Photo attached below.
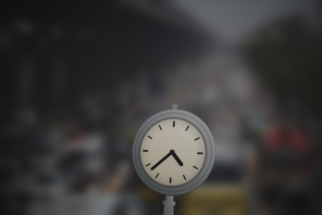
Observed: 4.38
